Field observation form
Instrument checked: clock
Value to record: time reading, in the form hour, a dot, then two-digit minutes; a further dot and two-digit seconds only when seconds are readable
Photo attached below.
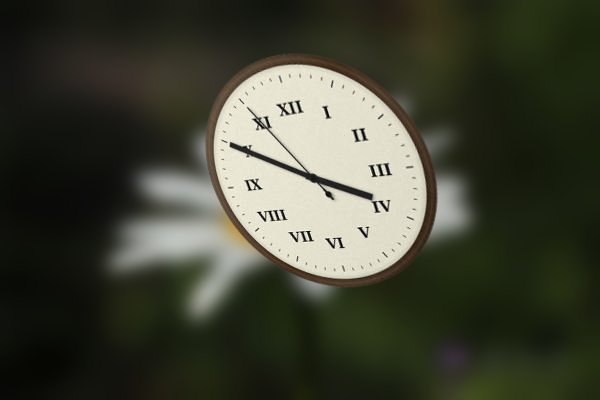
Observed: 3.49.55
